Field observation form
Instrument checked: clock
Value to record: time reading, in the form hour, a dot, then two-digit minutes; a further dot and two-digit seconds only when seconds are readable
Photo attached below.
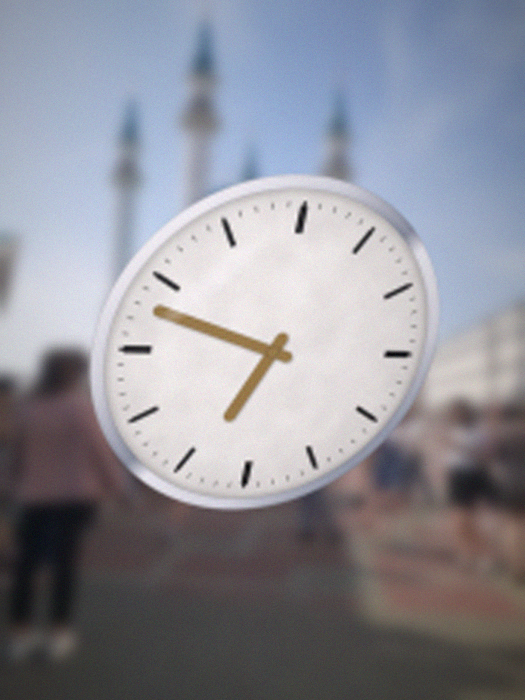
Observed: 6.48
